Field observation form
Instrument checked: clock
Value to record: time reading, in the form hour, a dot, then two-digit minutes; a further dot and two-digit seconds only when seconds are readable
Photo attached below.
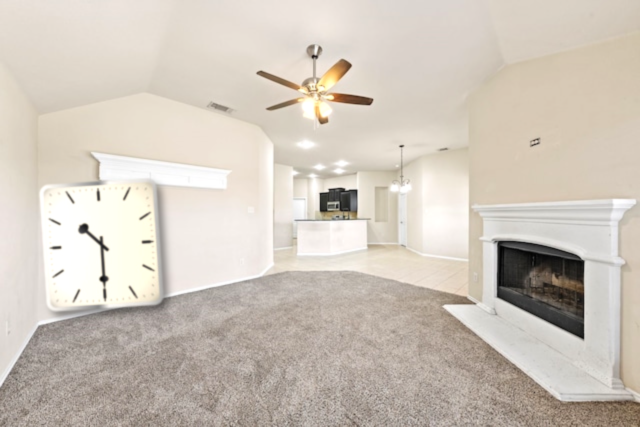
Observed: 10.30
